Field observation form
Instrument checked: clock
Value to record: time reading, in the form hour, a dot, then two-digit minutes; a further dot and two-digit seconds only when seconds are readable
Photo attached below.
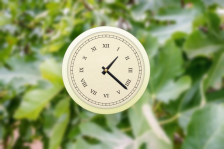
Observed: 1.22
